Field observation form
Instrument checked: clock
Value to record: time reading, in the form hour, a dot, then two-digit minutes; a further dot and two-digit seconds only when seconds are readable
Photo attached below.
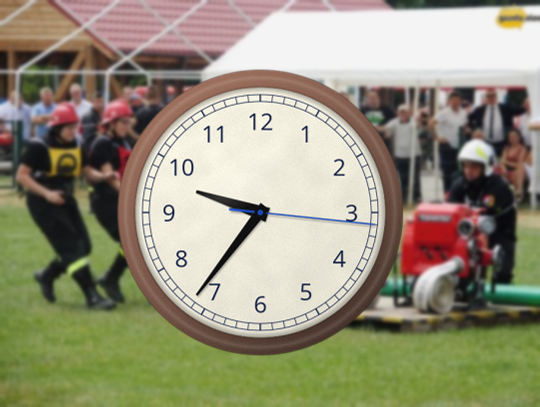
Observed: 9.36.16
